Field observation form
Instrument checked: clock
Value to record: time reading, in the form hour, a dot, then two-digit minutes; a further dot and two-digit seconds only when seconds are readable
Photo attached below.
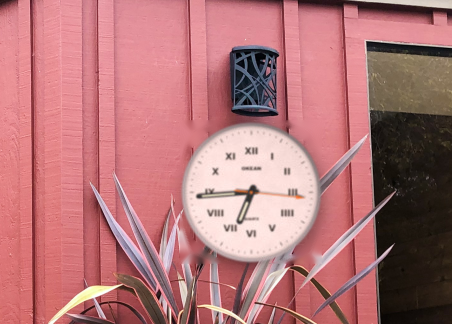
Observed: 6.44.16
